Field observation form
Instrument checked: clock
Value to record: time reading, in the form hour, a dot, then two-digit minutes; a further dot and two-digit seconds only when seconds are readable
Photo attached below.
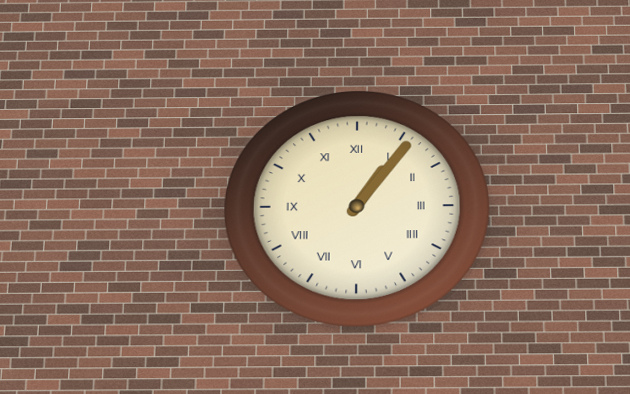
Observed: 1.06
